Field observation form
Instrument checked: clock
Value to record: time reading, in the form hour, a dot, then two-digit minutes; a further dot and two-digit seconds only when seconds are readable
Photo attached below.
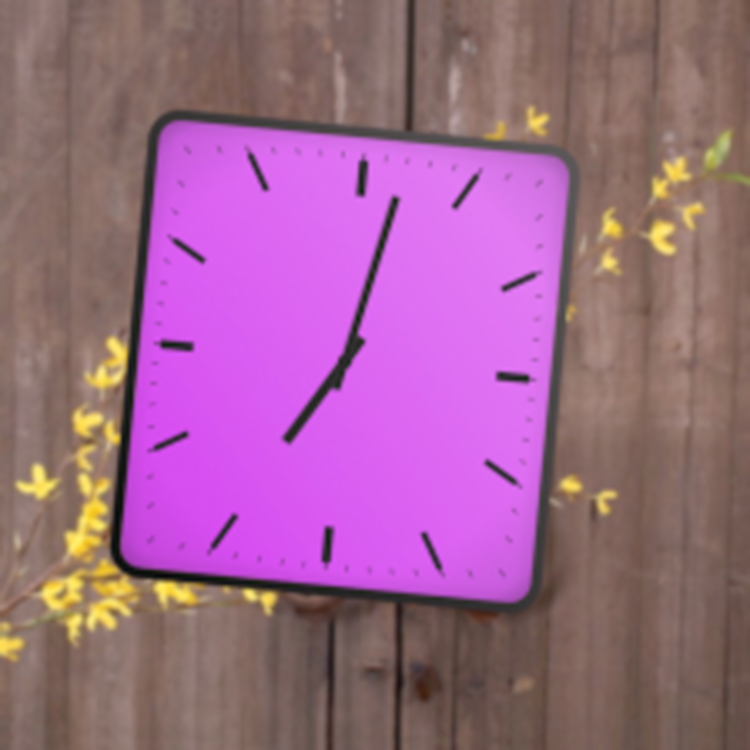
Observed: 7.02
